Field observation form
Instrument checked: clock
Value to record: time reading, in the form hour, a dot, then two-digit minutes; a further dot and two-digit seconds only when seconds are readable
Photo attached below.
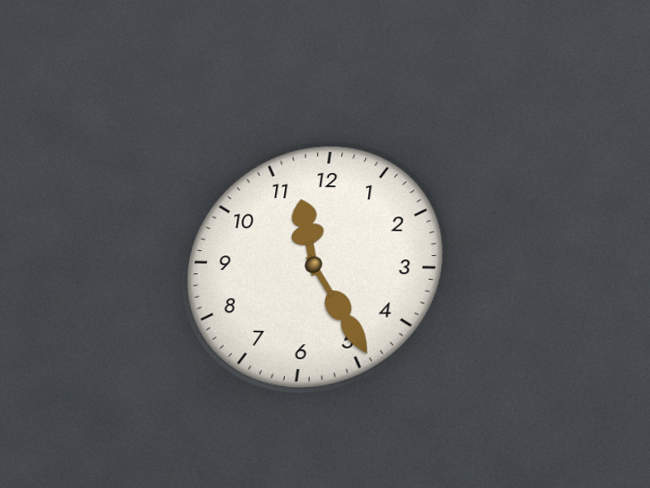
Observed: 11.24
